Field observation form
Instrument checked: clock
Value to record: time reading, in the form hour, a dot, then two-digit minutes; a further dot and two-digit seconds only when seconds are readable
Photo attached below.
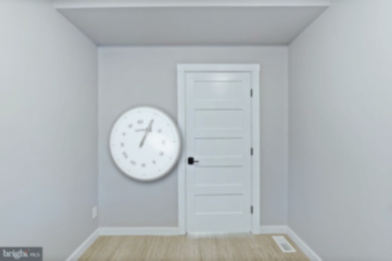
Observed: 1.05
